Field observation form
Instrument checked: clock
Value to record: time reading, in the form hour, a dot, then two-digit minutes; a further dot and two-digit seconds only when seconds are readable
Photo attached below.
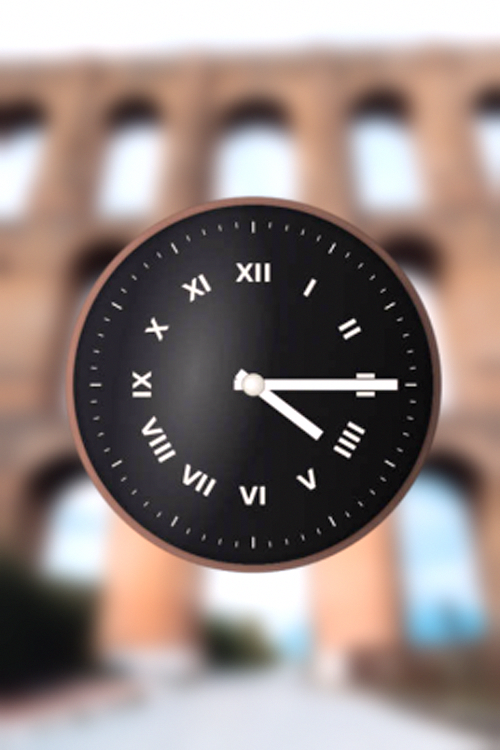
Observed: 4.15
